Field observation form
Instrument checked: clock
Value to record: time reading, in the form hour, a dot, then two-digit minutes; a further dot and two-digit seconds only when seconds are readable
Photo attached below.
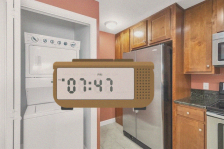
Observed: 7.47
